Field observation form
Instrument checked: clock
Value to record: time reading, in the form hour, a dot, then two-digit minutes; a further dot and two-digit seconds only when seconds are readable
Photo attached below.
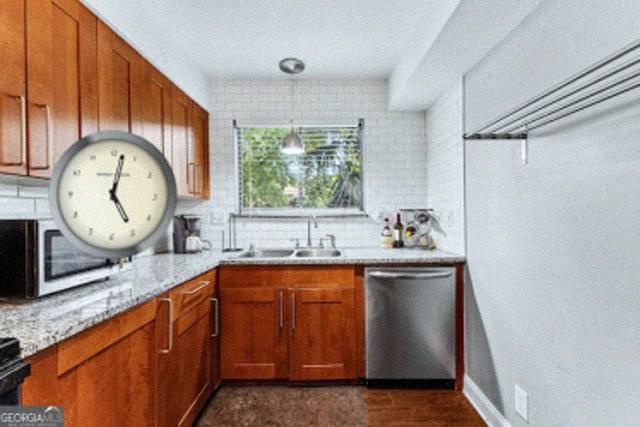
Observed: 5.02
